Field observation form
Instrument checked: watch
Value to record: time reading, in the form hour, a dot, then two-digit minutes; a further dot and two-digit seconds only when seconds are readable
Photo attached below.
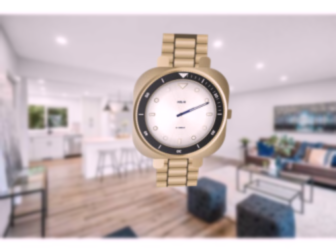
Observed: 2.11
